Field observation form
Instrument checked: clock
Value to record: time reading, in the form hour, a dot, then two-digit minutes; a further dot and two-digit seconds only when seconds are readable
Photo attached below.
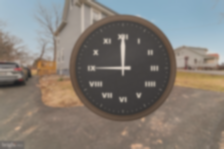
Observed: 9.00
